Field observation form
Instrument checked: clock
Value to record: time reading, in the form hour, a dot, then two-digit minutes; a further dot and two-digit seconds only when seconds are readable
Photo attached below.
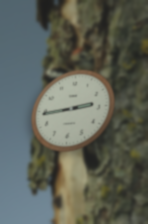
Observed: 2.44
